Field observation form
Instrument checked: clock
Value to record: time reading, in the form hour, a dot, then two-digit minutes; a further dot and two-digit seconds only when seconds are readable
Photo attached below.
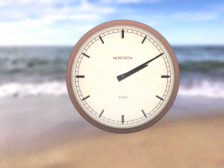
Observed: 2.10
